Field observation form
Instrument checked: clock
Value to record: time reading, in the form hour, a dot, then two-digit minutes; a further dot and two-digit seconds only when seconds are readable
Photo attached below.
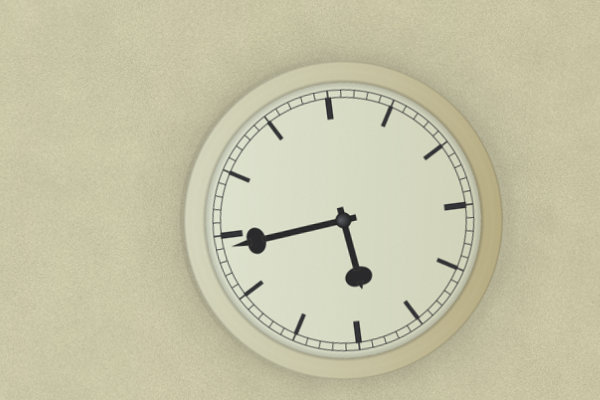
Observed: 5.44
